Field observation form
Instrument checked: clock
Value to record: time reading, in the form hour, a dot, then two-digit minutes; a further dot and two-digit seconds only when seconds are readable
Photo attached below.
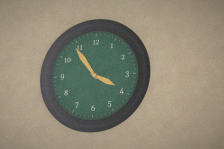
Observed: 3.54
